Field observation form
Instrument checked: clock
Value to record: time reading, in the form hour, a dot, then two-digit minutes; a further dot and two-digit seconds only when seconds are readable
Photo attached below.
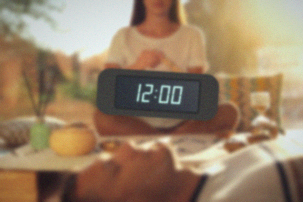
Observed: 12.00
